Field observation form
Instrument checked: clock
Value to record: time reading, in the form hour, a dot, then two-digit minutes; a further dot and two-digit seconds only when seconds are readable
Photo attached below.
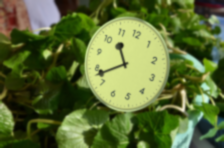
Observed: 10.38
